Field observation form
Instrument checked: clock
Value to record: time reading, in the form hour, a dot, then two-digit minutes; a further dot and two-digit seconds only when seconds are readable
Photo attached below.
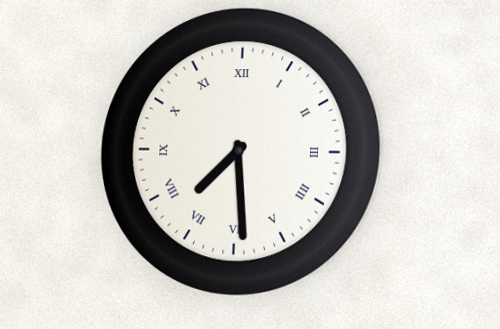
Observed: 7.29
